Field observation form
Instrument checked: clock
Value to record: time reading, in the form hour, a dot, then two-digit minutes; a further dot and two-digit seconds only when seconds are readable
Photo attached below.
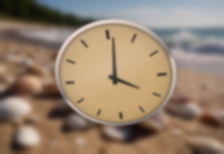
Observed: 4.01
